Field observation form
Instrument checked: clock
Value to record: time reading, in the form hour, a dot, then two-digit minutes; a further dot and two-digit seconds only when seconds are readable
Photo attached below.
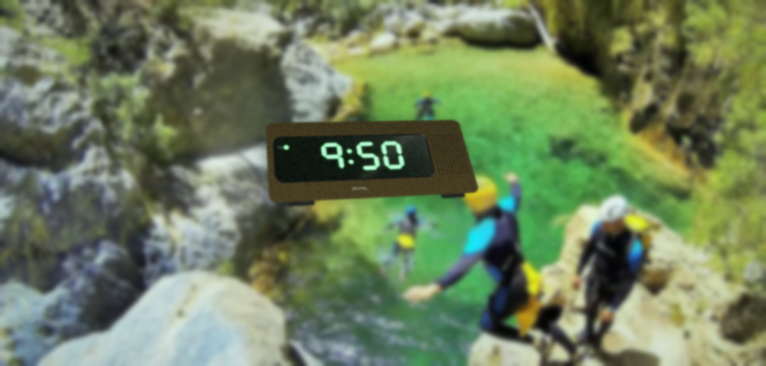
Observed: 9.50
